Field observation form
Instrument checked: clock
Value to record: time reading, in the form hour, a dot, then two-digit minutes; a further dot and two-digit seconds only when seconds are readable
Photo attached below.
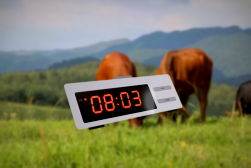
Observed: 8.03
